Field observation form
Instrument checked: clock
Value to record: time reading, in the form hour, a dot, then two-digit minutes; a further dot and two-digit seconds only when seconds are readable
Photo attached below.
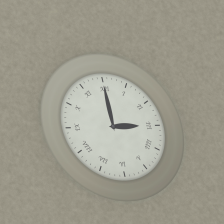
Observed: 3.00
